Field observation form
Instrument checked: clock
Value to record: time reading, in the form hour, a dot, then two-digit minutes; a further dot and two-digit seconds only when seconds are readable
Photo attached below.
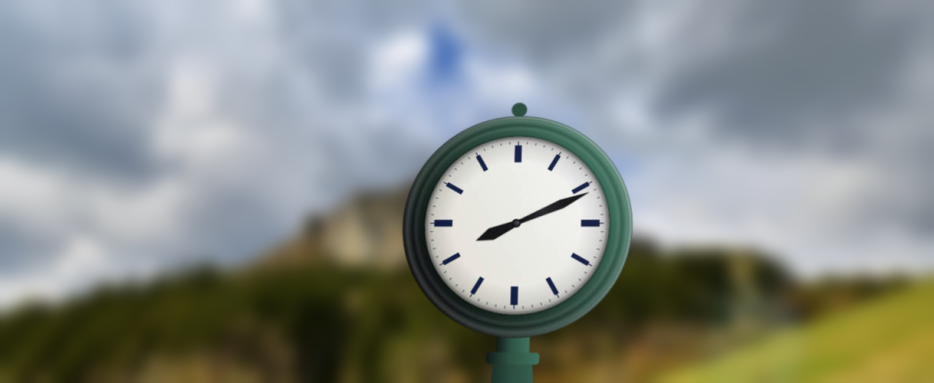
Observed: 8.11
